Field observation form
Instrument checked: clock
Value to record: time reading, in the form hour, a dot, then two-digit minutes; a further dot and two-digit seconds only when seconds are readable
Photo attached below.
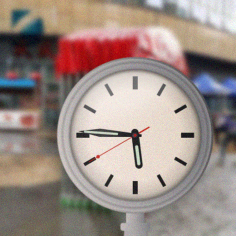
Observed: 5.45.40
